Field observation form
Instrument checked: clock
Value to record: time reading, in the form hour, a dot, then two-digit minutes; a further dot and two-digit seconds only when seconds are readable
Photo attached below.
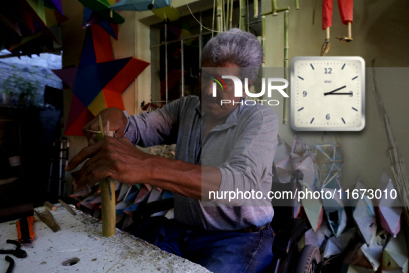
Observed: 2.15
